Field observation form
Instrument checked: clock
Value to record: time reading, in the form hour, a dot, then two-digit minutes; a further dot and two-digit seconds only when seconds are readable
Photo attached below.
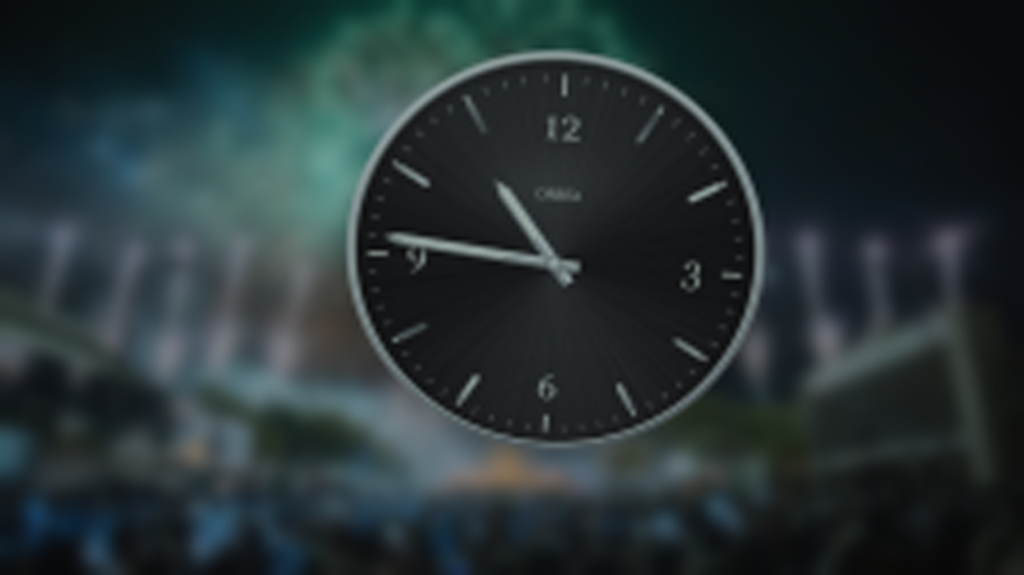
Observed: 10.46
